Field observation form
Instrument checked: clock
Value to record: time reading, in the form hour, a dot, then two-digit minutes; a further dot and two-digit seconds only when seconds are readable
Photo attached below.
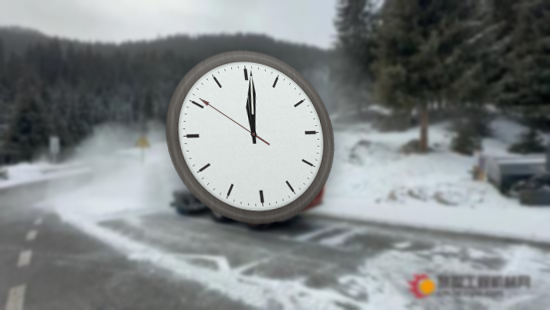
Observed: 12.00.51
